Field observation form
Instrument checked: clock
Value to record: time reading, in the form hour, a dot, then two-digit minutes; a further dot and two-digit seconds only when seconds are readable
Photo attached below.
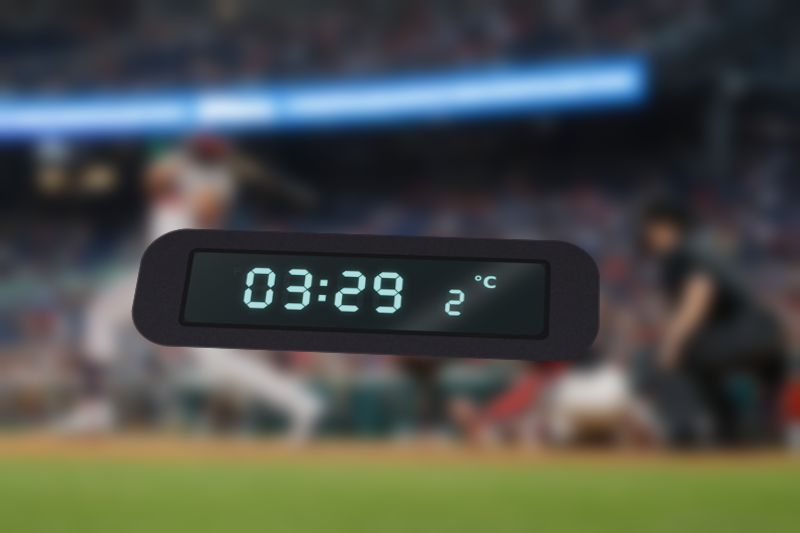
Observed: 3.29
